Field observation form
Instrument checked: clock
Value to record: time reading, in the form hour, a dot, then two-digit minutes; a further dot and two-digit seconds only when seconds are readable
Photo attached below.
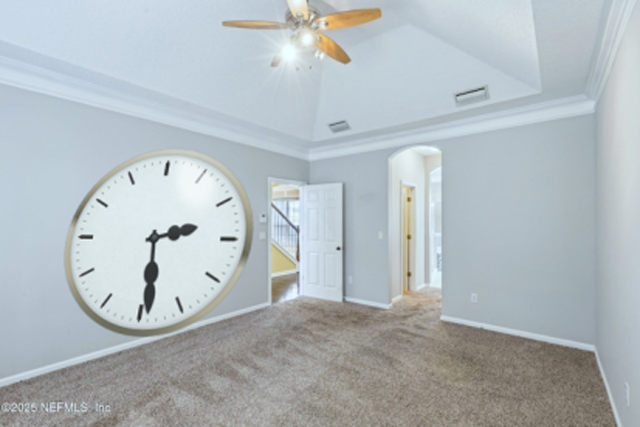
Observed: 2.29
